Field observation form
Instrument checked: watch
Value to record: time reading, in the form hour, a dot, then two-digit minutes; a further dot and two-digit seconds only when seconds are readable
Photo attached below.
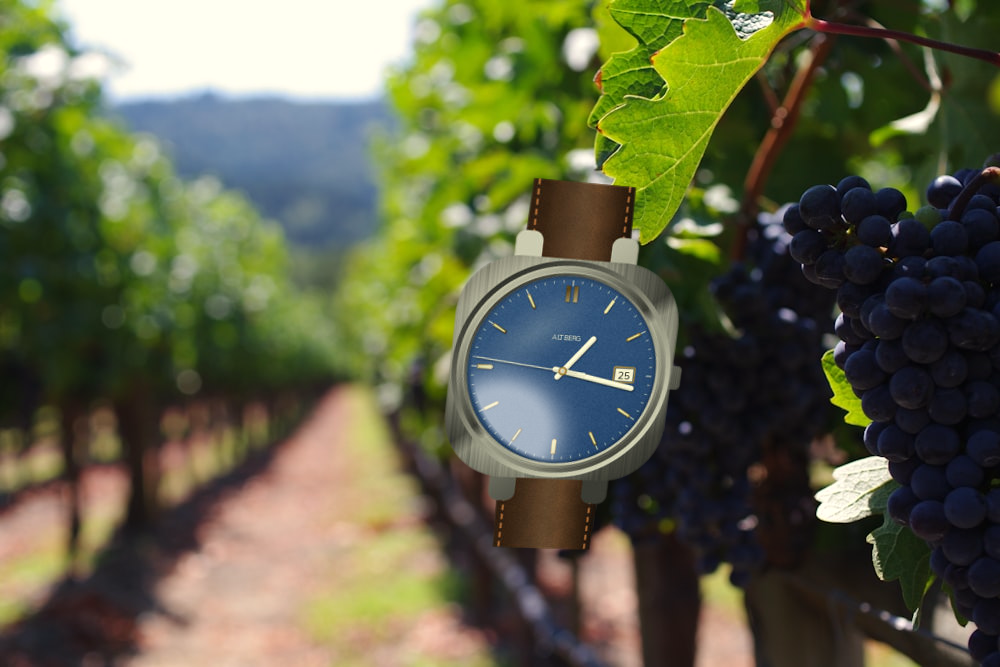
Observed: 1.16.46
